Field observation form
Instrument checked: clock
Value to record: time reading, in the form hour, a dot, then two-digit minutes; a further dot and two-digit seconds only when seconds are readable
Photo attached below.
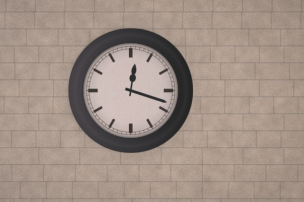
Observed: 12.18
